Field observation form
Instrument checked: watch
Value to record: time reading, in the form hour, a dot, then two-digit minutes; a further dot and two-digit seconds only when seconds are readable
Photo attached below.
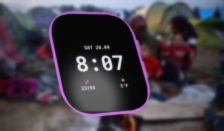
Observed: 8.07
